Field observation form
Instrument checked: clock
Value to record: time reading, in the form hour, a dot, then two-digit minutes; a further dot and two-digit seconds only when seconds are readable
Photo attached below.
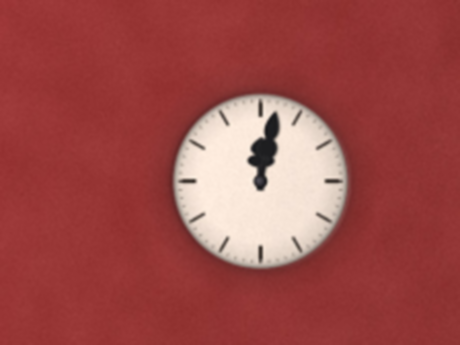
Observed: 12.02
